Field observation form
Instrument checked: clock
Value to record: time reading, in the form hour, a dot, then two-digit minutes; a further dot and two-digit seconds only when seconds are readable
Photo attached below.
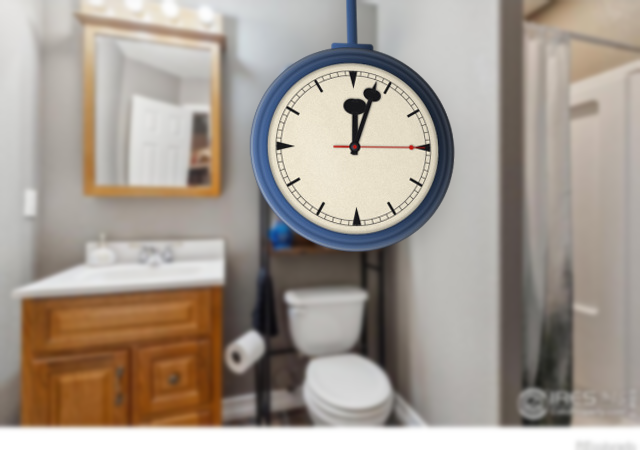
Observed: 12.03.15
